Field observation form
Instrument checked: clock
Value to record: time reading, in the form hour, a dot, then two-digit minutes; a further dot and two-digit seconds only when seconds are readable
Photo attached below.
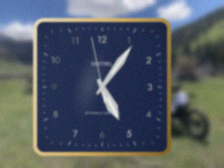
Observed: 5.05.58
